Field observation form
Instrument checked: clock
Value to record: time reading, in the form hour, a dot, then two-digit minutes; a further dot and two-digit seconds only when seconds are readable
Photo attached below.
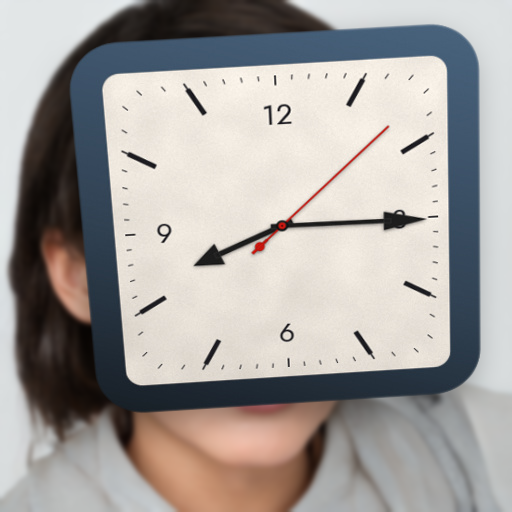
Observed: 8.15.08
